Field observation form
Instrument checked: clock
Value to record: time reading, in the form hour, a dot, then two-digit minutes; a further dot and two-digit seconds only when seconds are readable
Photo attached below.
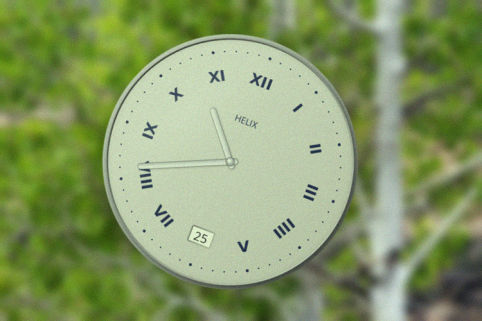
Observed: 10.41
